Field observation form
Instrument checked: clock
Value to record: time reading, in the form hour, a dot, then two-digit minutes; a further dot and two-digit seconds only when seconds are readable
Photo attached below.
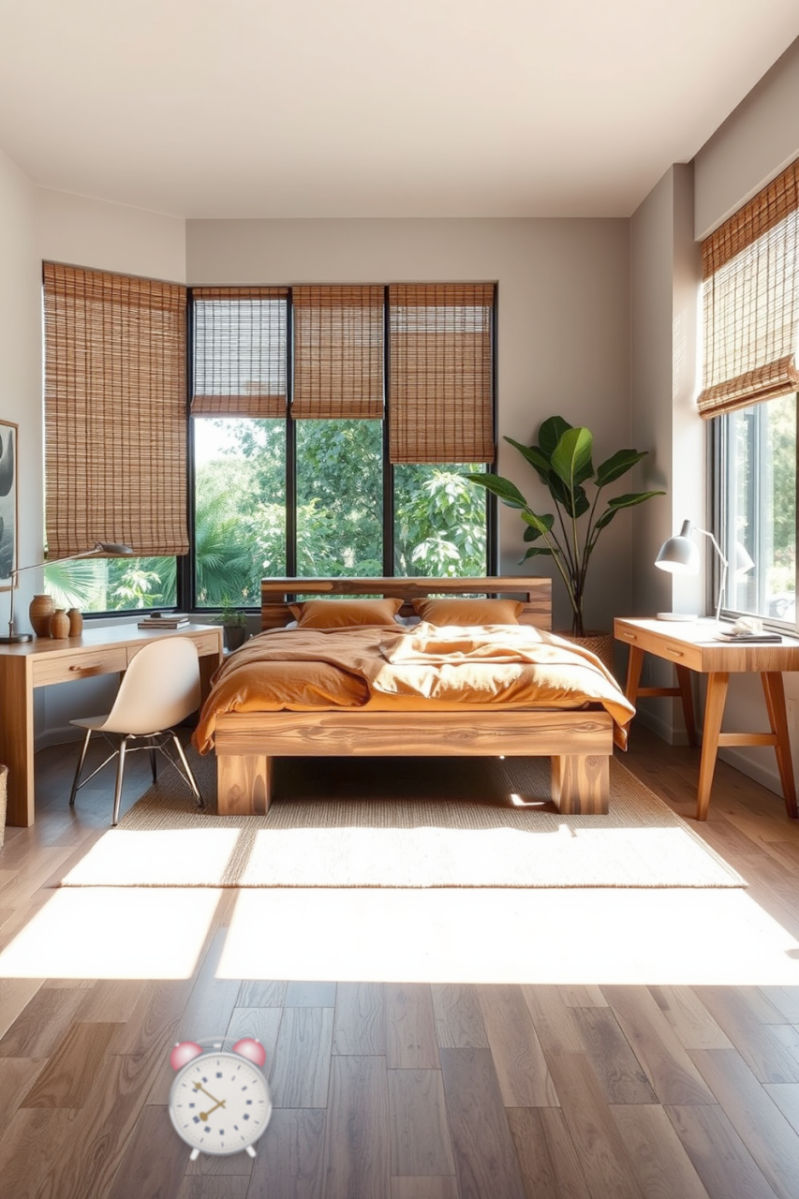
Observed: 7.52
